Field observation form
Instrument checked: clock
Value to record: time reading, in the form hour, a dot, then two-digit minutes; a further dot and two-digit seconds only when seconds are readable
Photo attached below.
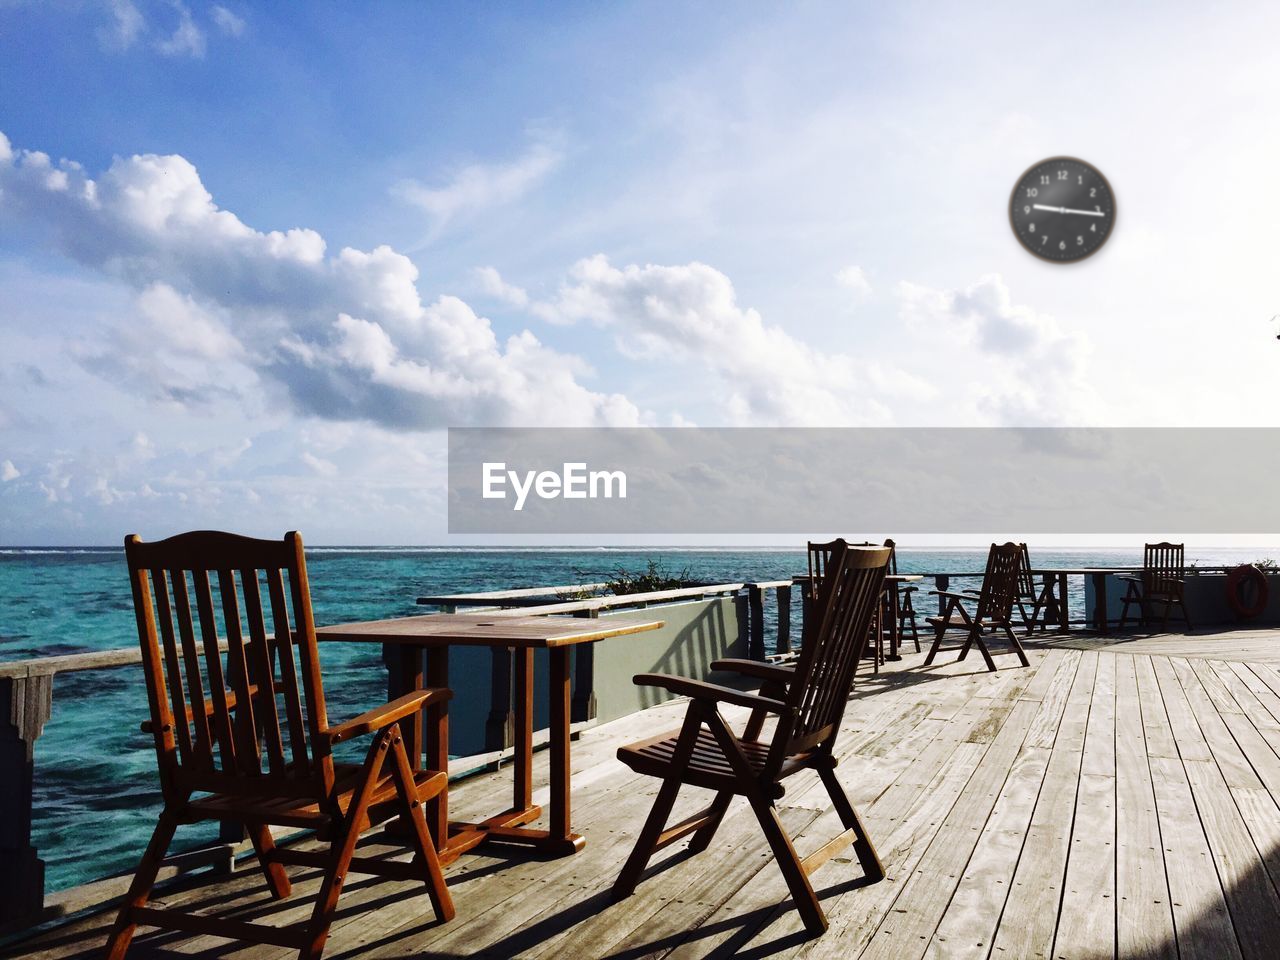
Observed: 9.16
